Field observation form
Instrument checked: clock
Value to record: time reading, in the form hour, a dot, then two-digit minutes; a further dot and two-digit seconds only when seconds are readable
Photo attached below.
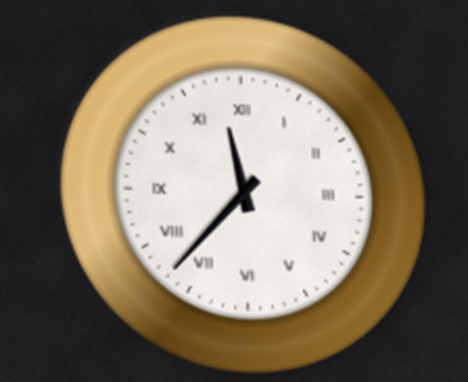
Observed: 11.37
